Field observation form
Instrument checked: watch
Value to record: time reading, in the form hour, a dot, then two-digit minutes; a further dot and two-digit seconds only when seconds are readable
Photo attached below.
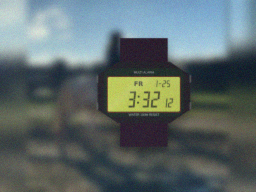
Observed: 3.32.12
